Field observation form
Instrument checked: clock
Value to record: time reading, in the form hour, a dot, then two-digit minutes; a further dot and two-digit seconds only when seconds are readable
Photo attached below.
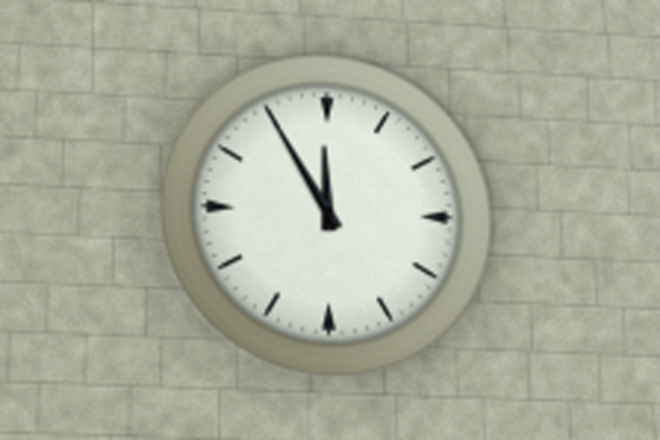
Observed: 11.55
